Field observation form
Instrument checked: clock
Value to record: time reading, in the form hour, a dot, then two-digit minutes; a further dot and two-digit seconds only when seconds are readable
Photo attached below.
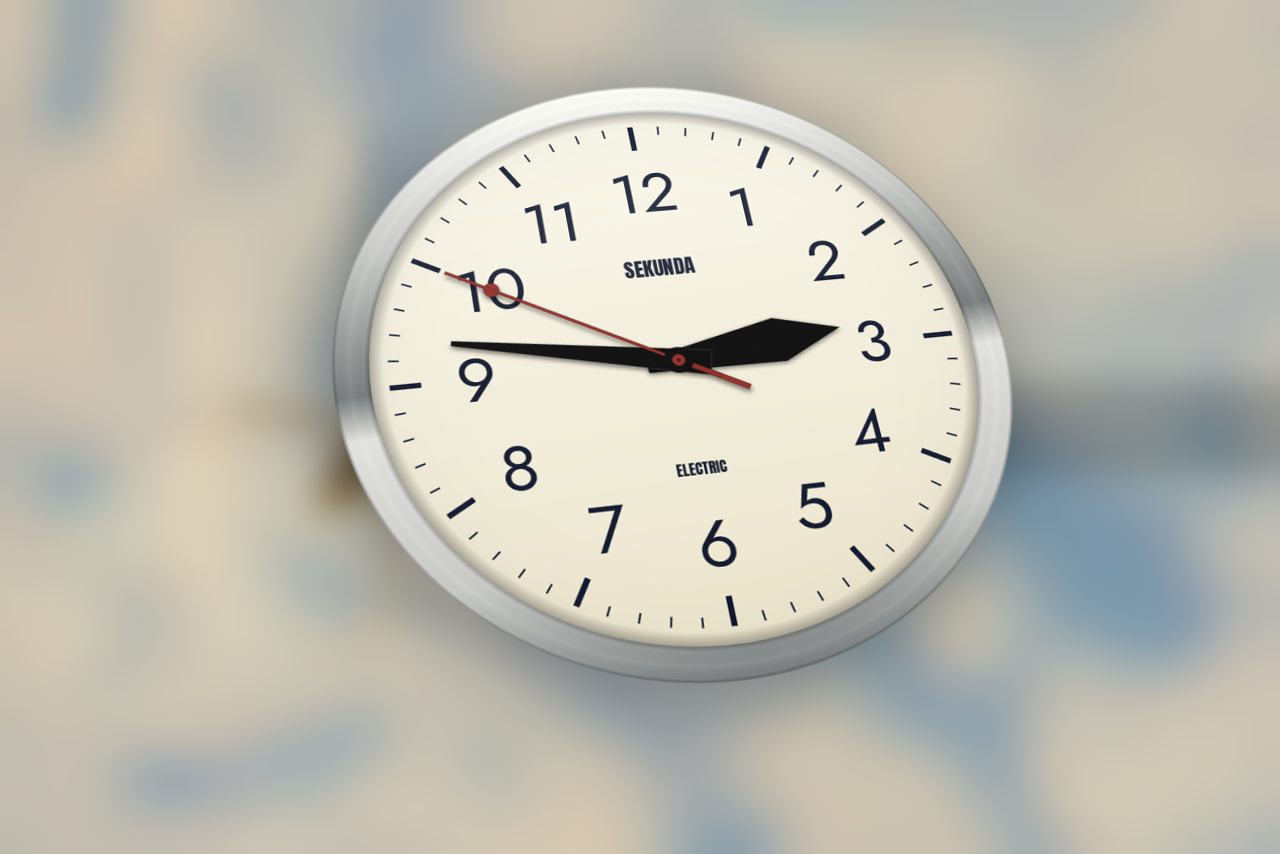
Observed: 2.46.50
